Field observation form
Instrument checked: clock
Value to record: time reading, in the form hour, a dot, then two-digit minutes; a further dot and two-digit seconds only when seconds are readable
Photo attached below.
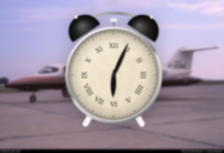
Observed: 6.04
